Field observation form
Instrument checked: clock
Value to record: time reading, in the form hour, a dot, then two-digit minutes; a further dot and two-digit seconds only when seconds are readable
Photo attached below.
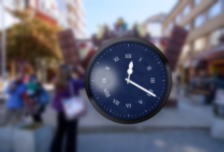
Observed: 12.20
